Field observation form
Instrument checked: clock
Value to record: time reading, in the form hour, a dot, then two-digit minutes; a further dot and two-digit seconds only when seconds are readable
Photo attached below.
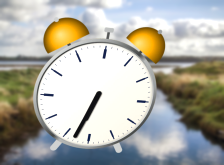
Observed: 6.33
